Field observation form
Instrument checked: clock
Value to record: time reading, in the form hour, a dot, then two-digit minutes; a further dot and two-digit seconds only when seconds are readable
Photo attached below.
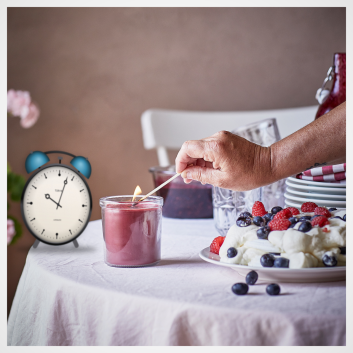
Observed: 10.03
